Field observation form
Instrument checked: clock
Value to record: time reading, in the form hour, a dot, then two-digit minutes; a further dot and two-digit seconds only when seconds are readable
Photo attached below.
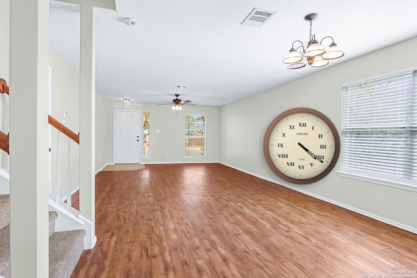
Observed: 4.21
